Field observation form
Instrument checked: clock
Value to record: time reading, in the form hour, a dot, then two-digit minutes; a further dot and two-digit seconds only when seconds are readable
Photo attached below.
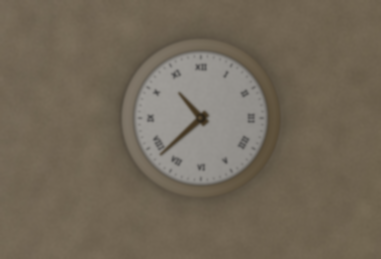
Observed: 10.38
